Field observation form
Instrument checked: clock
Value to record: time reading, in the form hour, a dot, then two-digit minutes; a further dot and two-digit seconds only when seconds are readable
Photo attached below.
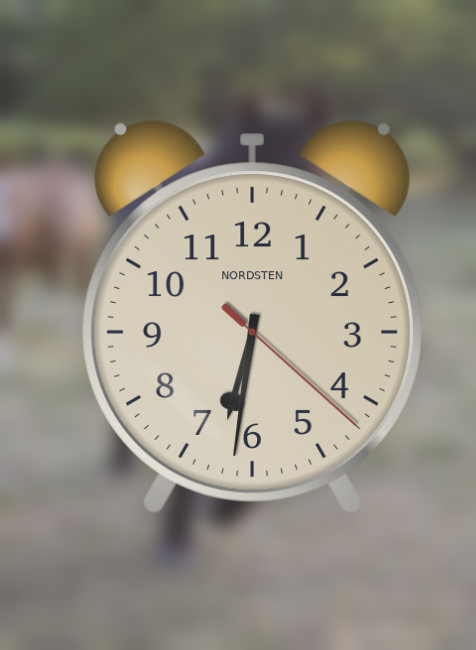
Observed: 6.31.22
